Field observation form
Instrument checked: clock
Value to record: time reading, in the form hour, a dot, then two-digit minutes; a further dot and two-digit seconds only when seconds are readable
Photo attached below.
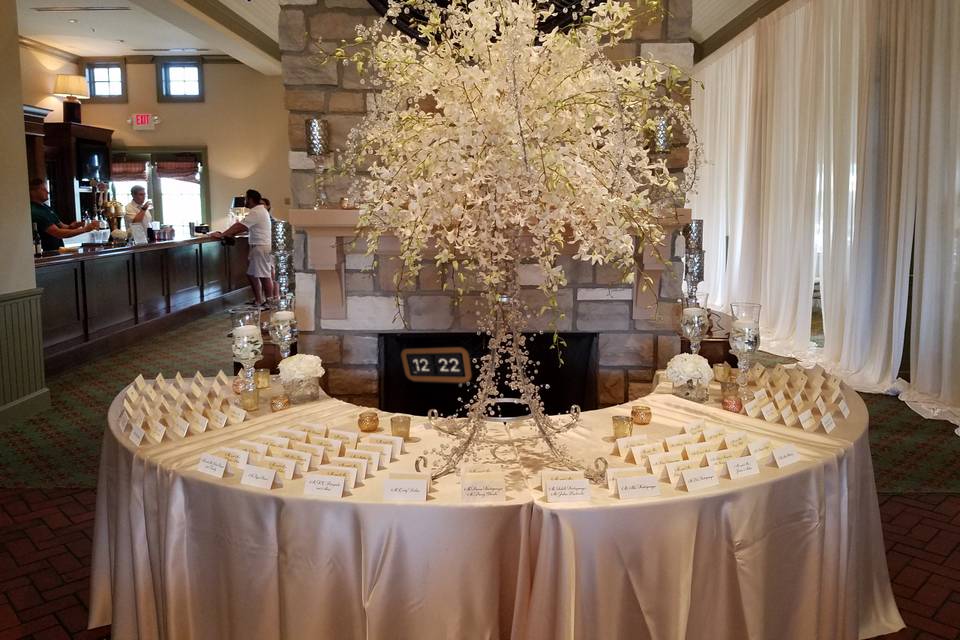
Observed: 12.22
